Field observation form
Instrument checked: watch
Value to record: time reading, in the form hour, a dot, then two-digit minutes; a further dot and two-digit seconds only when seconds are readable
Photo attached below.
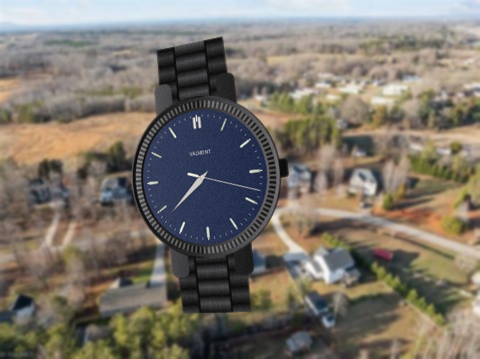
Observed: 7.38.18
